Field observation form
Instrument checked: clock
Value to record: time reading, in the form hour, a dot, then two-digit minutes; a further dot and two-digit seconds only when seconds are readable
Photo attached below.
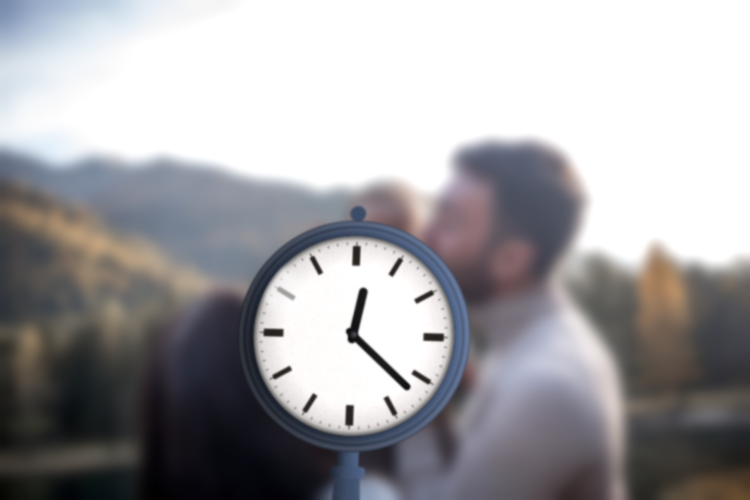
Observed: 12.22
